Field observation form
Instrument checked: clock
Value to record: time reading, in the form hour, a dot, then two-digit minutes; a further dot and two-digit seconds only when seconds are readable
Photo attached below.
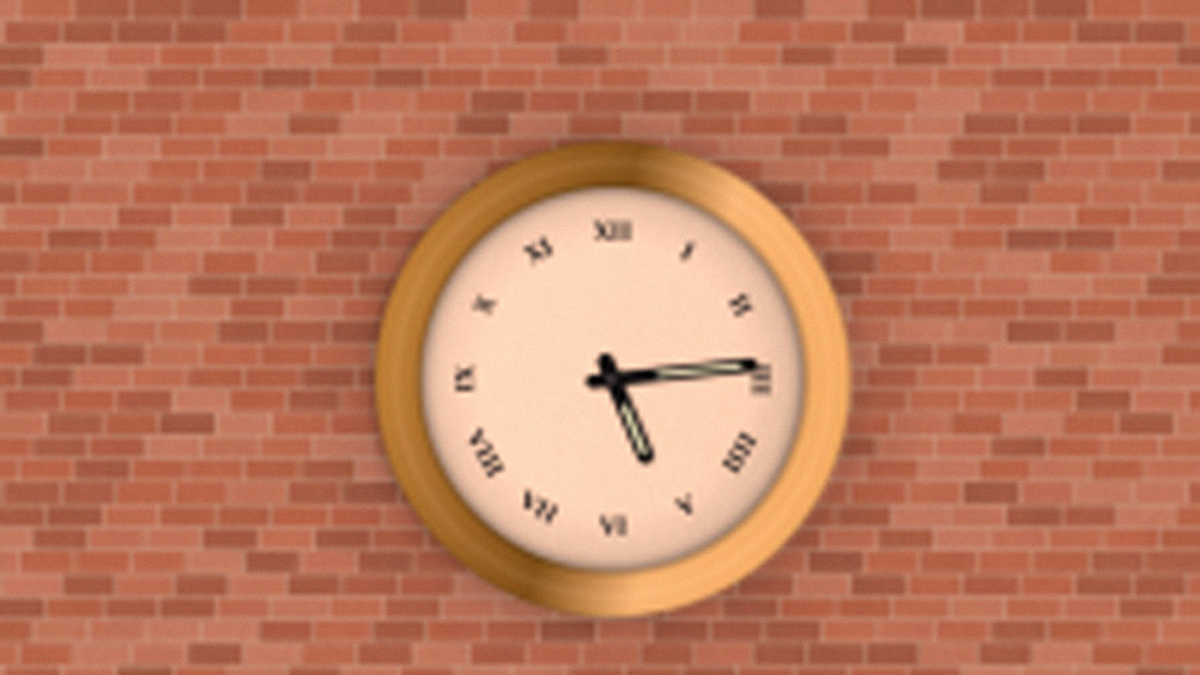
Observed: 5.14
